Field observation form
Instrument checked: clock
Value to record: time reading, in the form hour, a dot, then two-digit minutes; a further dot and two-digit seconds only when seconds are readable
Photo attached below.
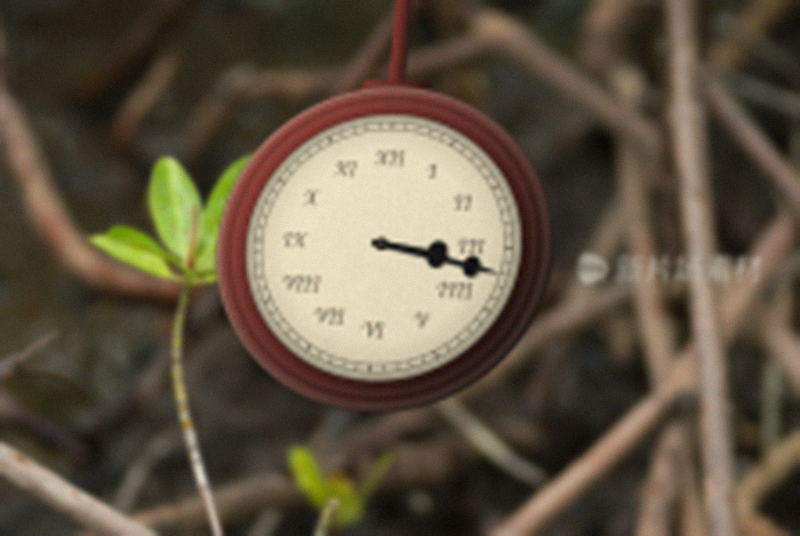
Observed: 3.17
